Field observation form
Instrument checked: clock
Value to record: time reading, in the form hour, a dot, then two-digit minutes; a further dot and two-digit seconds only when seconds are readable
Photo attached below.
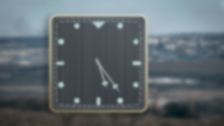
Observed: 5.24
